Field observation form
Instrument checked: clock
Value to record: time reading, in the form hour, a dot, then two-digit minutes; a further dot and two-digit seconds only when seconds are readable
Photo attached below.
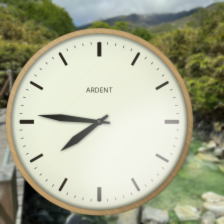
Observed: 7.46
